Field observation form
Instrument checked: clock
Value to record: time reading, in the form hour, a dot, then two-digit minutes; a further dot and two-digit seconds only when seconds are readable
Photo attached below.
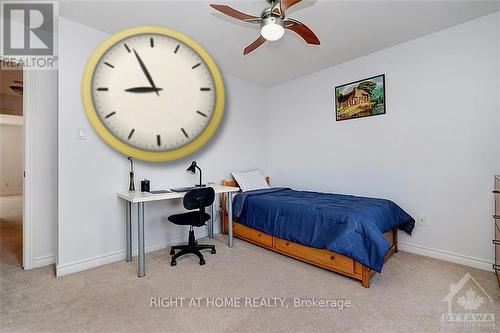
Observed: 8.56
